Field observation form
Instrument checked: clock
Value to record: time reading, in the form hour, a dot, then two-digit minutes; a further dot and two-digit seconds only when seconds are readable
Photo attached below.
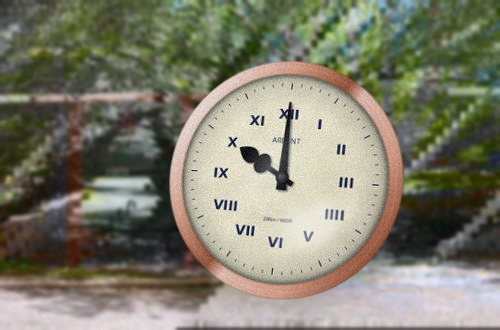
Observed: 10.00
